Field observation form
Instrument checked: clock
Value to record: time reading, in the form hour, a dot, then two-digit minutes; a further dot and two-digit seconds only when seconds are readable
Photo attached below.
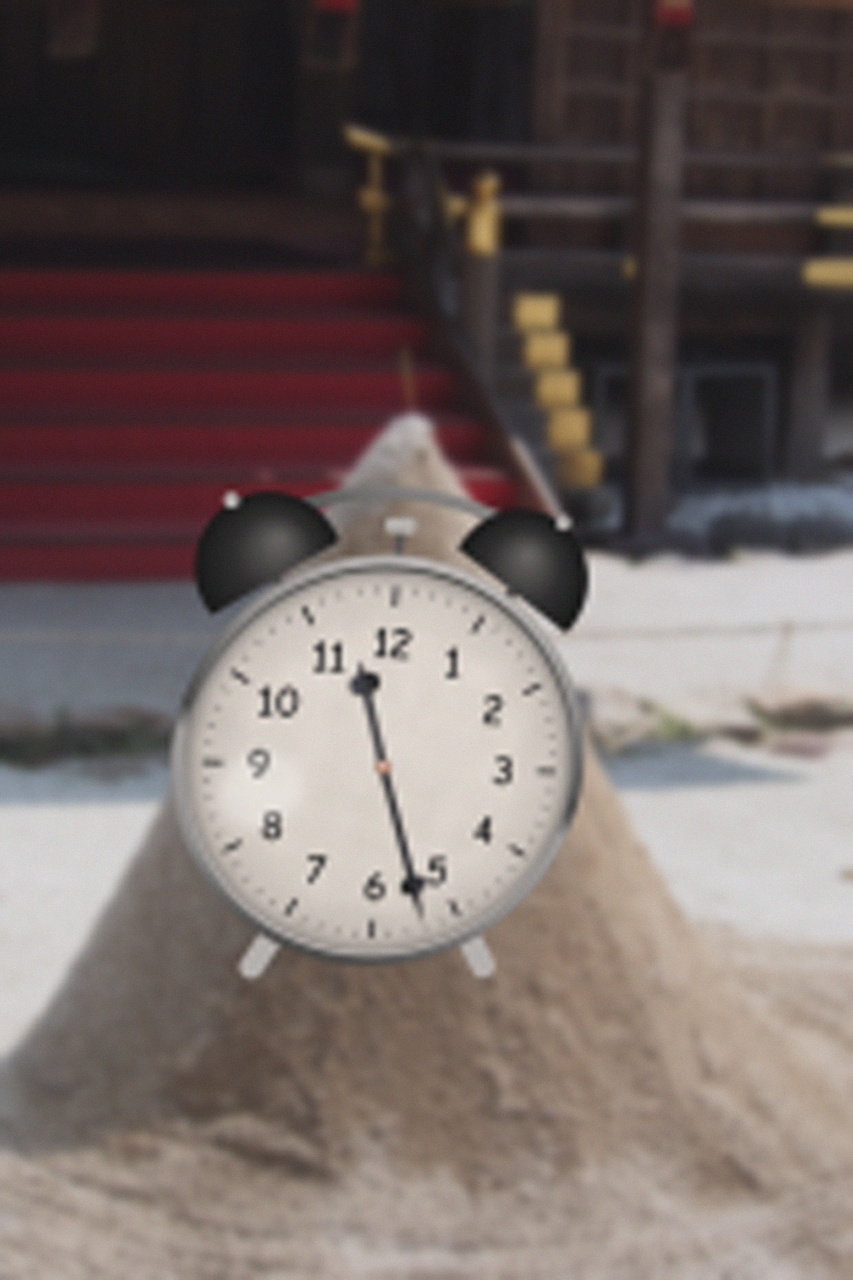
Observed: 11.27
